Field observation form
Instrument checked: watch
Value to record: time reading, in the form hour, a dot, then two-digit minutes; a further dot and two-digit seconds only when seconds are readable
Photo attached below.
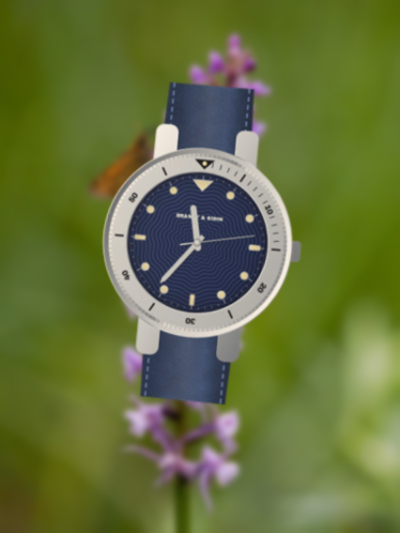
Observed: 11.36.13
